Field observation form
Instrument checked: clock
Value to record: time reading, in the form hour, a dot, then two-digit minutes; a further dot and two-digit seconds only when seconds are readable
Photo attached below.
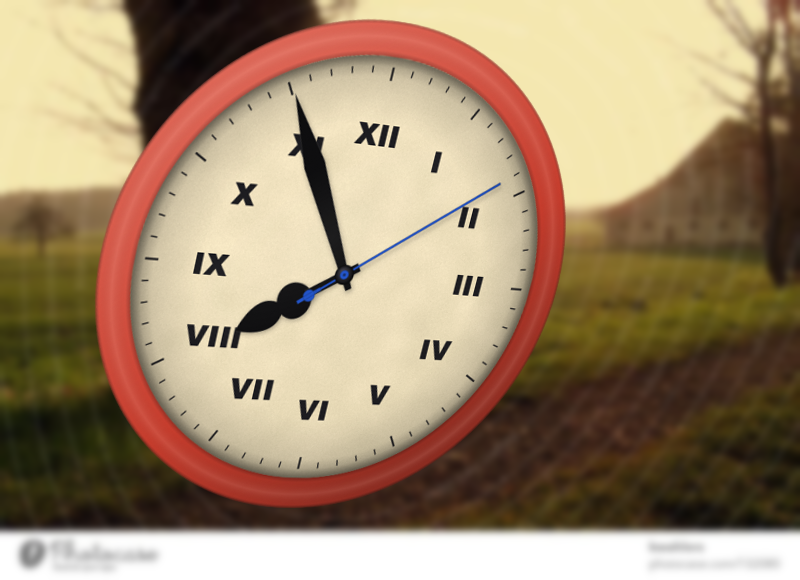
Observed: 7.55.09
